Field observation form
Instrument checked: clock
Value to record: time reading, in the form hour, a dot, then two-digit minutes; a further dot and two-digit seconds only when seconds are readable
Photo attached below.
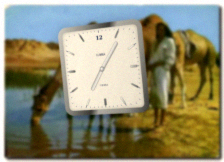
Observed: 7.06
